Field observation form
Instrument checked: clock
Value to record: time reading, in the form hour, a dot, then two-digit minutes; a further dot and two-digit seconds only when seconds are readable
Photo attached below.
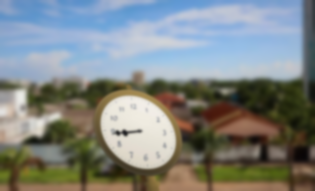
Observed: 8.44
